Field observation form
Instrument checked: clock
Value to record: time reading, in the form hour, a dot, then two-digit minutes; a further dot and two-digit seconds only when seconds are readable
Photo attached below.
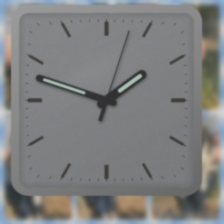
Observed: 1.48.03
